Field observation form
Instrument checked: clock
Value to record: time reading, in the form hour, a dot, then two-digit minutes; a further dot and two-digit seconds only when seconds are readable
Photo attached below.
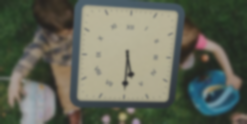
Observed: 5.30
